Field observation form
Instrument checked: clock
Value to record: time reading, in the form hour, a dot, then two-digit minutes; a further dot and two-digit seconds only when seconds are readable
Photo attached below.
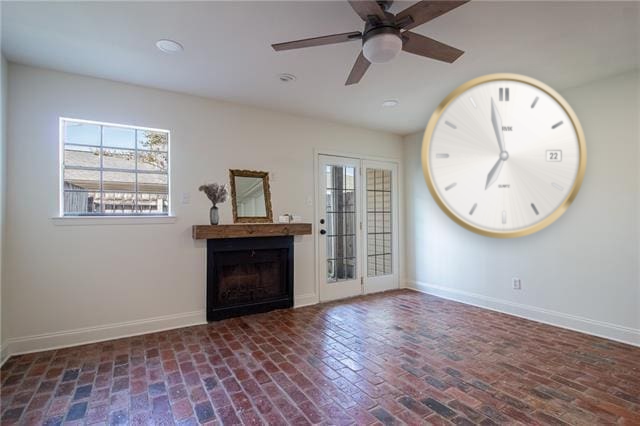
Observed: 6.58
